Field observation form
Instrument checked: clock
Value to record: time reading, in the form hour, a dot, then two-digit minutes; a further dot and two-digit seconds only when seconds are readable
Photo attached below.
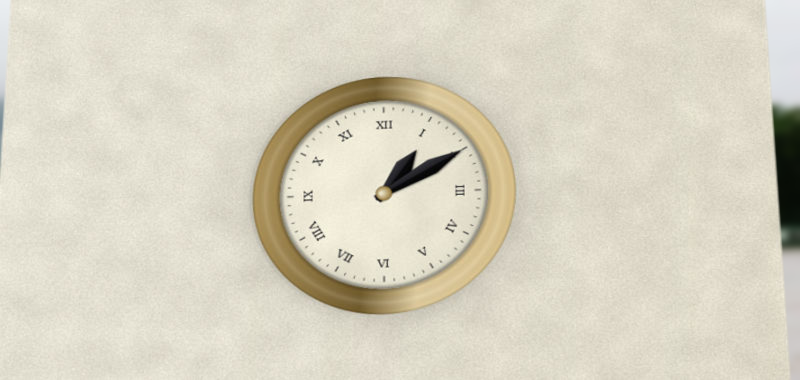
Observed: 1.10
